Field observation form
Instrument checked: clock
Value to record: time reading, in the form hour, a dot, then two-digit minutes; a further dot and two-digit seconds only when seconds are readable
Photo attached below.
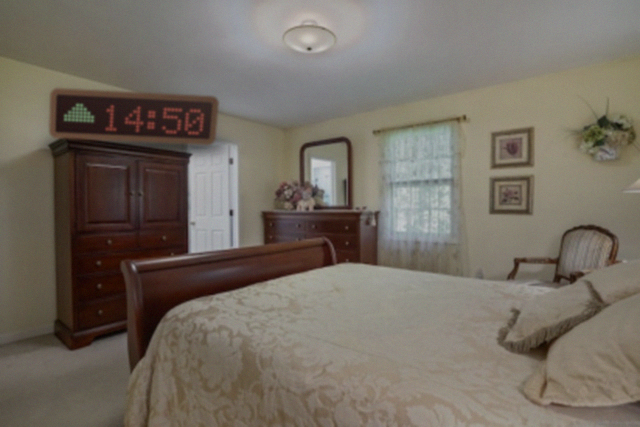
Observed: 14.50
